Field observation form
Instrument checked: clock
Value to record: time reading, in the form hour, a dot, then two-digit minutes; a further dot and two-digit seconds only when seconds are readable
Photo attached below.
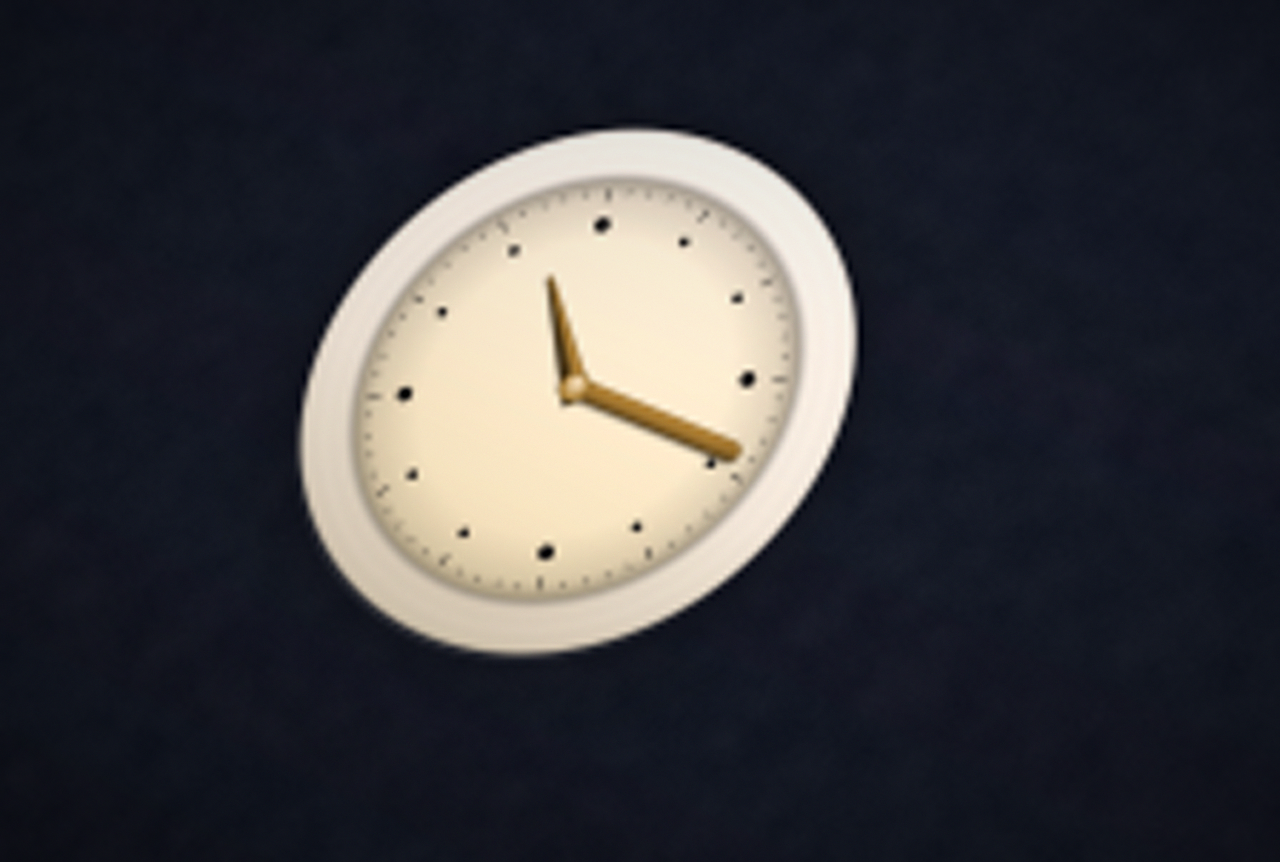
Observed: 11.19
